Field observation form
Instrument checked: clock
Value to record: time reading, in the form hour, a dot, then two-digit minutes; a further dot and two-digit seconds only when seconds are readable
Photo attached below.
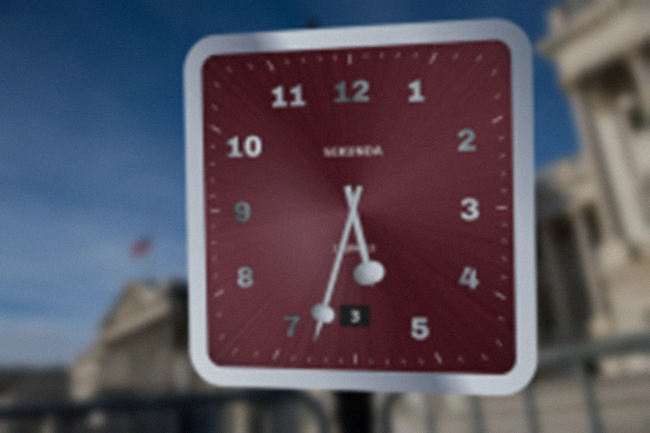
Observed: 5.33
